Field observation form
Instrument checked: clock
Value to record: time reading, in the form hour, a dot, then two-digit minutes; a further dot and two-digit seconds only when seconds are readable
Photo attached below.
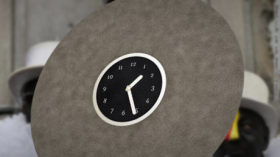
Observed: 1.26
